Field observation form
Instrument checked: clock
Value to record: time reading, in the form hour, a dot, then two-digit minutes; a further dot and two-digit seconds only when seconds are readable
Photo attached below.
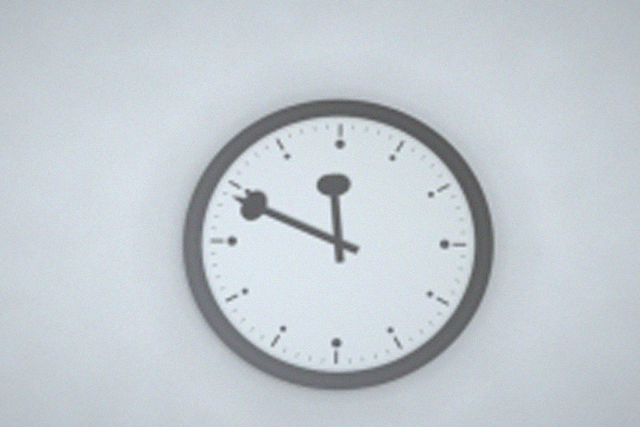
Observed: 11.49
